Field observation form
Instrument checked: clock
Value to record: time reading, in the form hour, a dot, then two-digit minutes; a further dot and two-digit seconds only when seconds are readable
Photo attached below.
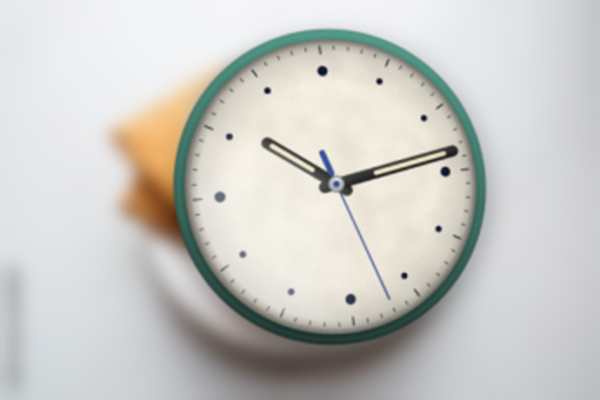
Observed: 10.13.27
